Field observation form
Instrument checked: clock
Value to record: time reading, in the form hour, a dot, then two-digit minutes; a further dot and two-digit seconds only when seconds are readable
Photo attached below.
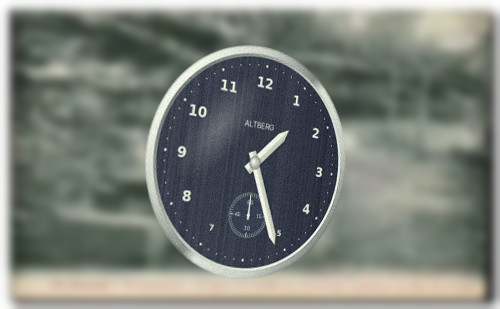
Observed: 1.26
